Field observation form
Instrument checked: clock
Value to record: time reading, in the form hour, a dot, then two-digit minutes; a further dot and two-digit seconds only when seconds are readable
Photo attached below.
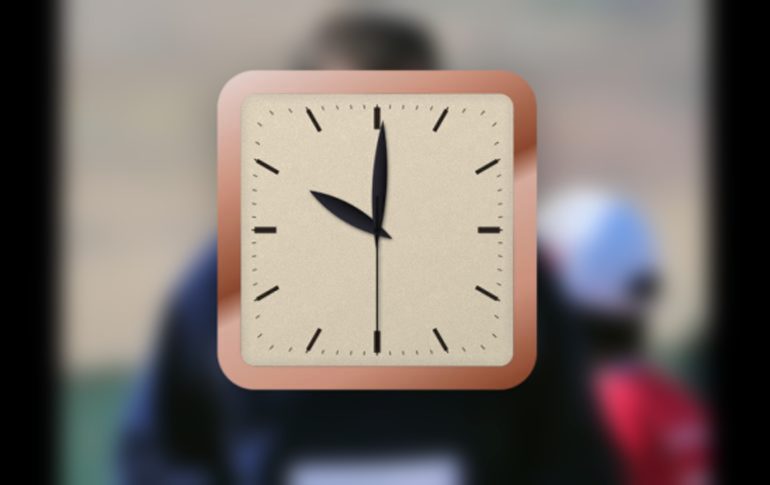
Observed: 10.00.30
